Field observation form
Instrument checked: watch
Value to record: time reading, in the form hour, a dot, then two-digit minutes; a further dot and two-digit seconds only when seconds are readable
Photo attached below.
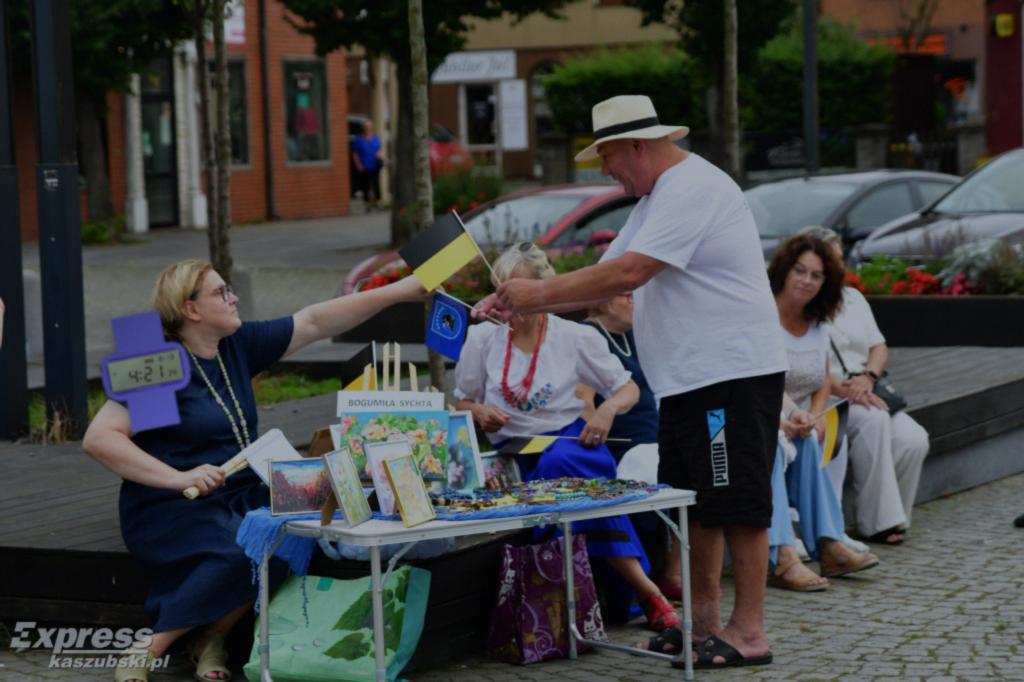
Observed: 4.21
